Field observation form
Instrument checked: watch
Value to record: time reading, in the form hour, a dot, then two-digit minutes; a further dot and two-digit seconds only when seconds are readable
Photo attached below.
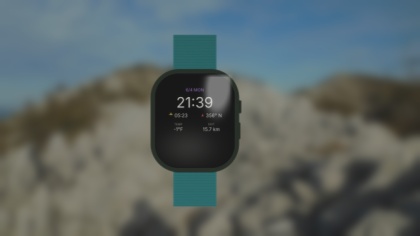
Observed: 21.39
